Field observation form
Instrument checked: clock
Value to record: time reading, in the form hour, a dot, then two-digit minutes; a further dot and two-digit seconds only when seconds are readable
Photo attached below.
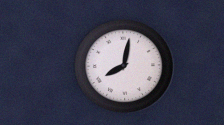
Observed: 8.02
